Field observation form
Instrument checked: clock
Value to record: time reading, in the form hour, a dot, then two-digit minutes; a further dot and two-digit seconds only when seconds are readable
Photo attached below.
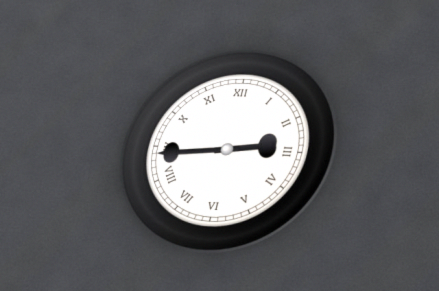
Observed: 2.44
